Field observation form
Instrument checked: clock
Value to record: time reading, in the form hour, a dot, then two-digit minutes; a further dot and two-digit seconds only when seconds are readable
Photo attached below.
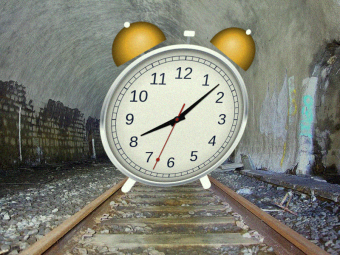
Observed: 8.07.33
